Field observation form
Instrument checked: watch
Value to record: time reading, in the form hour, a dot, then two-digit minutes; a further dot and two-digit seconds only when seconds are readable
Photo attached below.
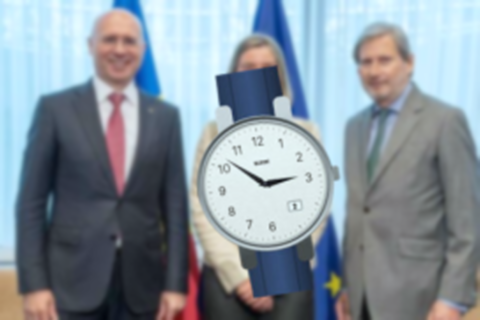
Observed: 2.52
